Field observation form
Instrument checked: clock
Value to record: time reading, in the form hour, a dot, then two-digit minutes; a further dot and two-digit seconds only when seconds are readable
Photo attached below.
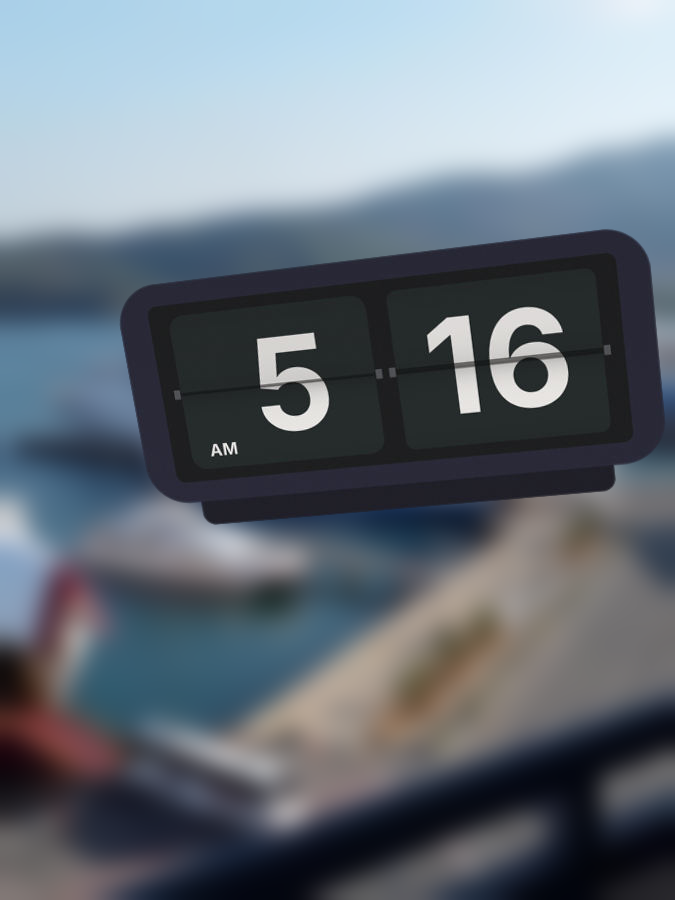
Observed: 5.16
